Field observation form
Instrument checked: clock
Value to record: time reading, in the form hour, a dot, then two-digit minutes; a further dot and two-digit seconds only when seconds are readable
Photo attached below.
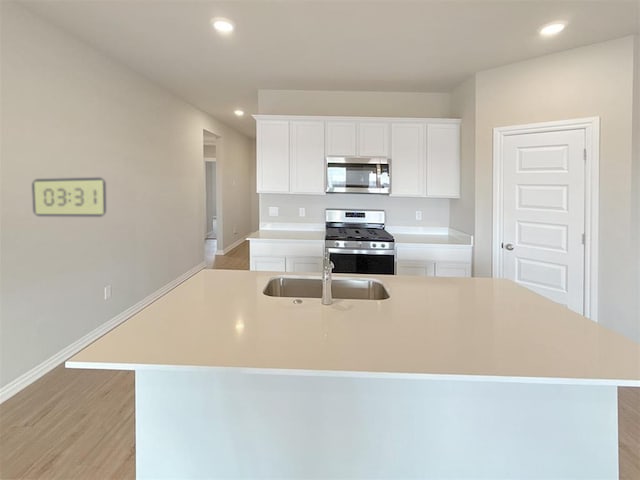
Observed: 3.31
